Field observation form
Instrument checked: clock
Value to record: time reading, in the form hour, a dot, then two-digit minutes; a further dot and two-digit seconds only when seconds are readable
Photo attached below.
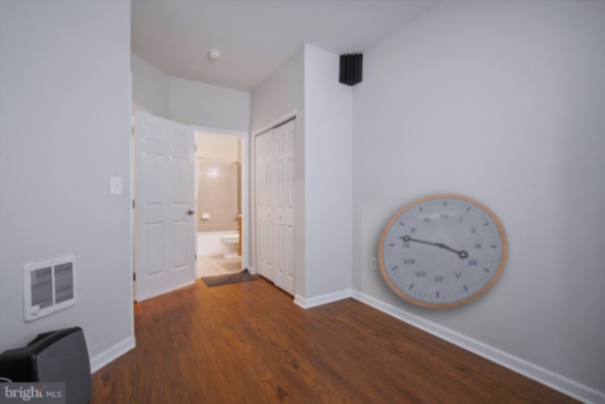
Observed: 3.47
